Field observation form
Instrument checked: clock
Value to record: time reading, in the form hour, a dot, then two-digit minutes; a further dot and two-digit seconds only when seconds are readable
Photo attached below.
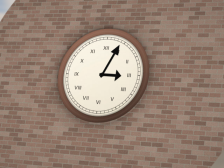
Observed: 3.04
